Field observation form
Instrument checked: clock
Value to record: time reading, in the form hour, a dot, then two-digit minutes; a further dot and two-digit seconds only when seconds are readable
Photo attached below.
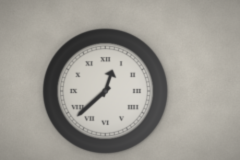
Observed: 12.38
